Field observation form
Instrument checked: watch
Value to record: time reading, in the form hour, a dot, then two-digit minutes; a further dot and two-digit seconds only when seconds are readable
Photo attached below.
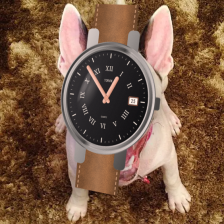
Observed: 12.53
